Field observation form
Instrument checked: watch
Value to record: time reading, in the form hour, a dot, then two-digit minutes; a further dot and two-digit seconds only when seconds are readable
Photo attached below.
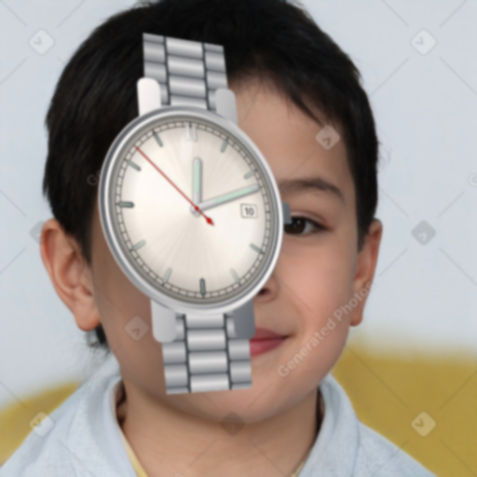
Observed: 12.11.52
